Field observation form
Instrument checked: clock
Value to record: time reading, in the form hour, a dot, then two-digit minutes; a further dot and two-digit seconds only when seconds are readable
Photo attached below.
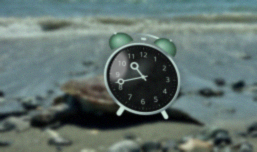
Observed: 10.42
